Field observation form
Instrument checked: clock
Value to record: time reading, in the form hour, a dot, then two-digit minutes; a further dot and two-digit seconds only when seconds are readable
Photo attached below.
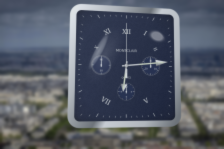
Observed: 6.14
